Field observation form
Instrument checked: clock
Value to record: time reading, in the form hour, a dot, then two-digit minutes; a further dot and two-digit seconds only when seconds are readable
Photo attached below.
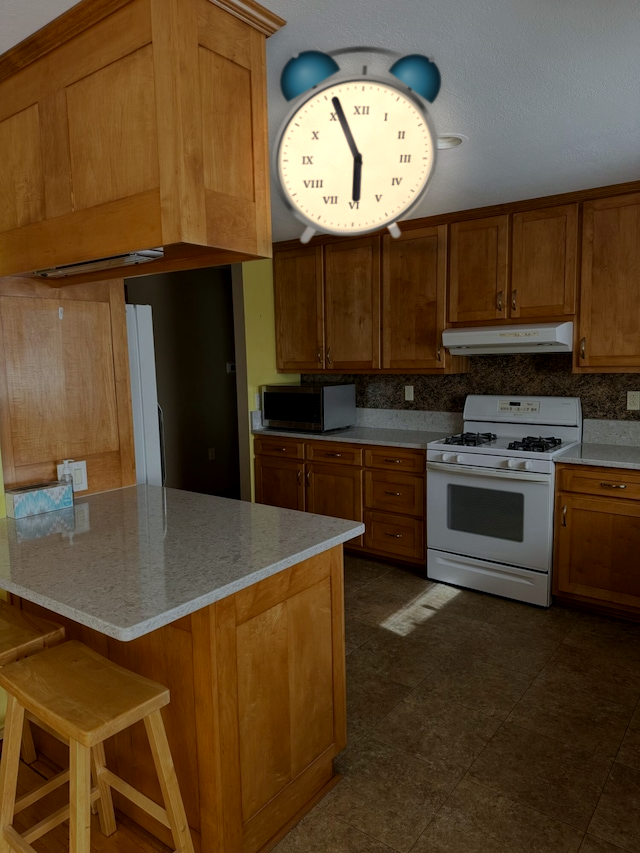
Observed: 5.56
